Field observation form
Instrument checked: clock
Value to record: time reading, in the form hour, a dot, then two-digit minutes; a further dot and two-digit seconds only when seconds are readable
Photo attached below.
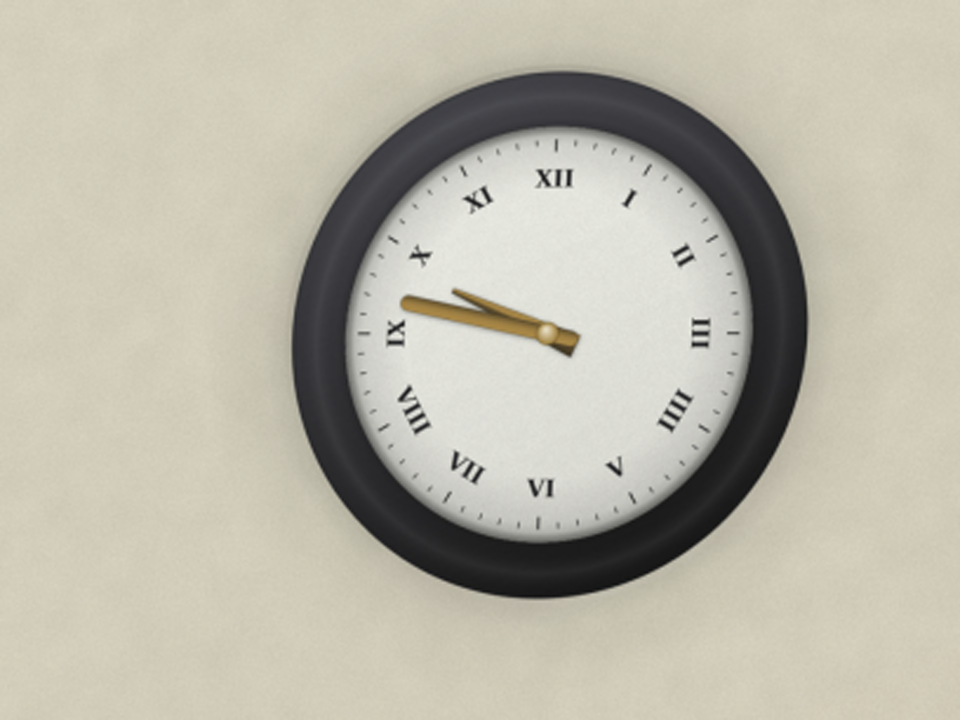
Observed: 9.47
